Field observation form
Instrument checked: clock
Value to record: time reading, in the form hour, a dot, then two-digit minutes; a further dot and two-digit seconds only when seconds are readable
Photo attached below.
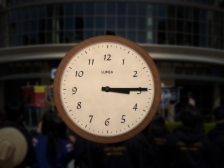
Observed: 3.15
